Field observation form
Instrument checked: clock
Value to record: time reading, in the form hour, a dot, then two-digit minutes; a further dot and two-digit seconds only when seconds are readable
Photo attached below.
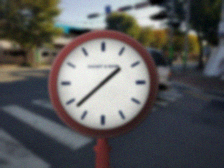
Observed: 1.38
